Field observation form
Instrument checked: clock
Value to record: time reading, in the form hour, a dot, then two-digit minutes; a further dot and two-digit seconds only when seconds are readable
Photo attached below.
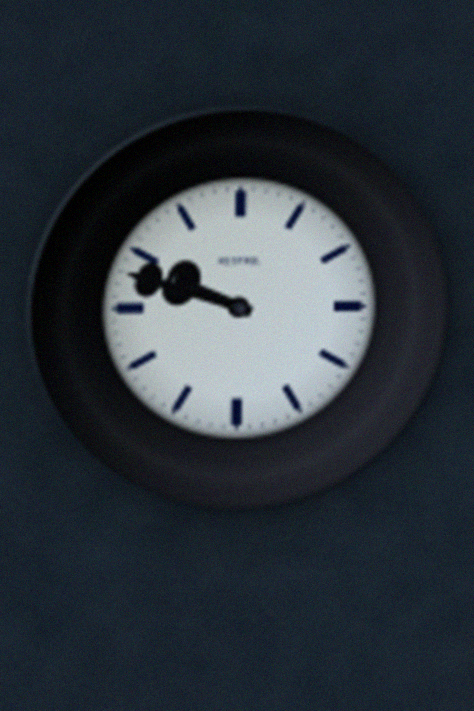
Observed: 9.48
